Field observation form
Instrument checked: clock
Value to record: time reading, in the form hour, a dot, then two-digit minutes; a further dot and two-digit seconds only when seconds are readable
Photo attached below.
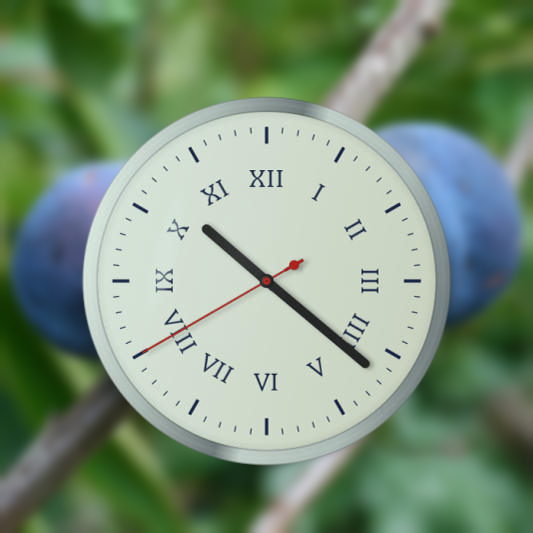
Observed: 10.21.40
